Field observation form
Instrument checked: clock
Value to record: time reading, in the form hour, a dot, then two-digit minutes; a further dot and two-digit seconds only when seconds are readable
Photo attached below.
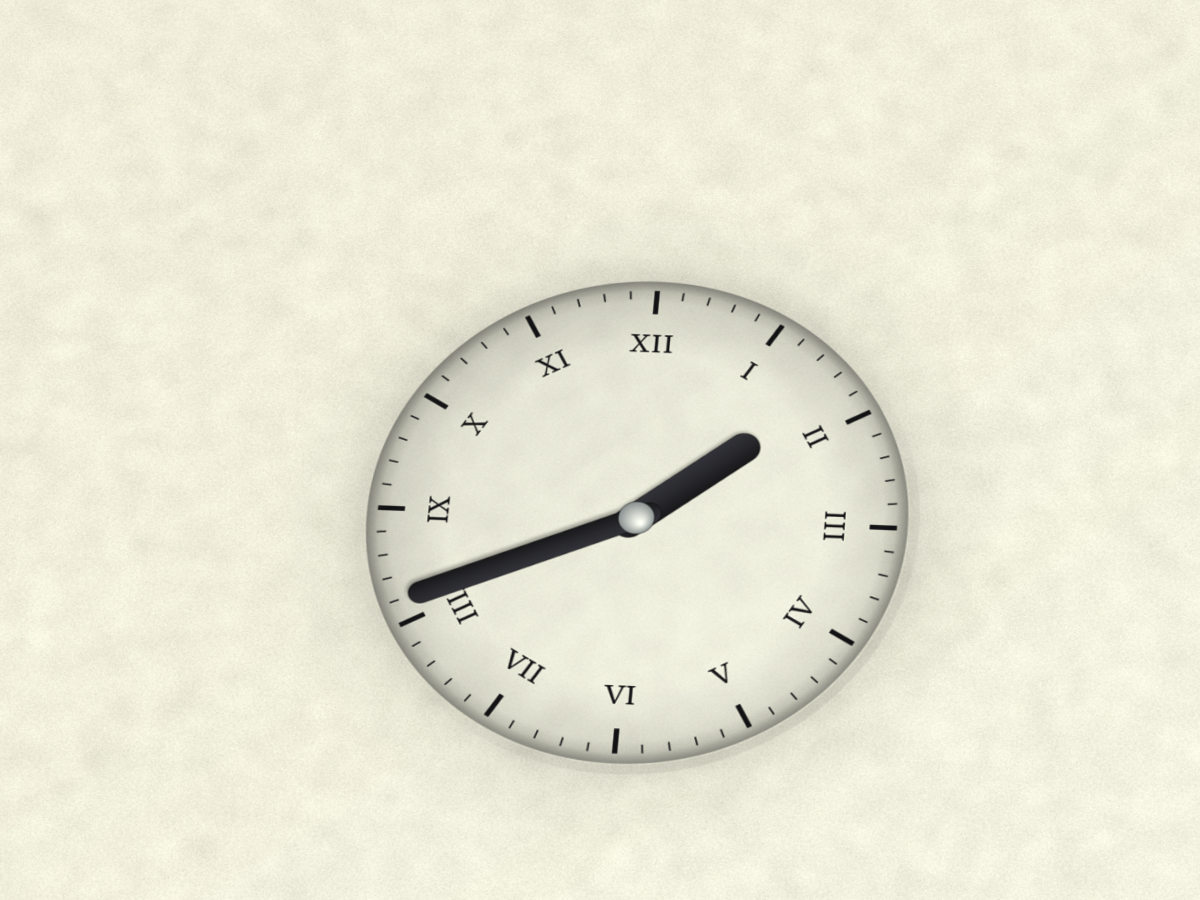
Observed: 1.41
